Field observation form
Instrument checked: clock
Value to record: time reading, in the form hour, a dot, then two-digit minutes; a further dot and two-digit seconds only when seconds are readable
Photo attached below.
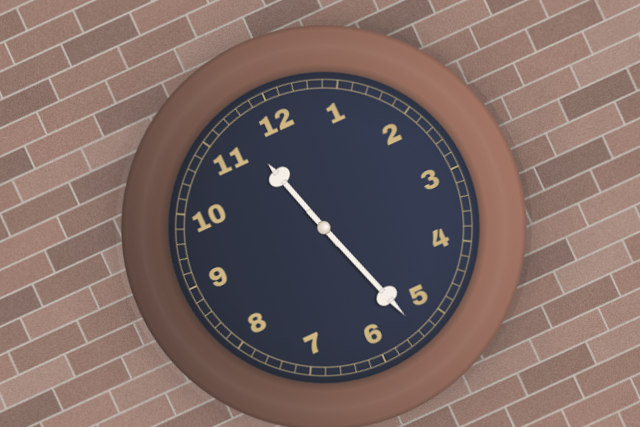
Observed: 11.27
